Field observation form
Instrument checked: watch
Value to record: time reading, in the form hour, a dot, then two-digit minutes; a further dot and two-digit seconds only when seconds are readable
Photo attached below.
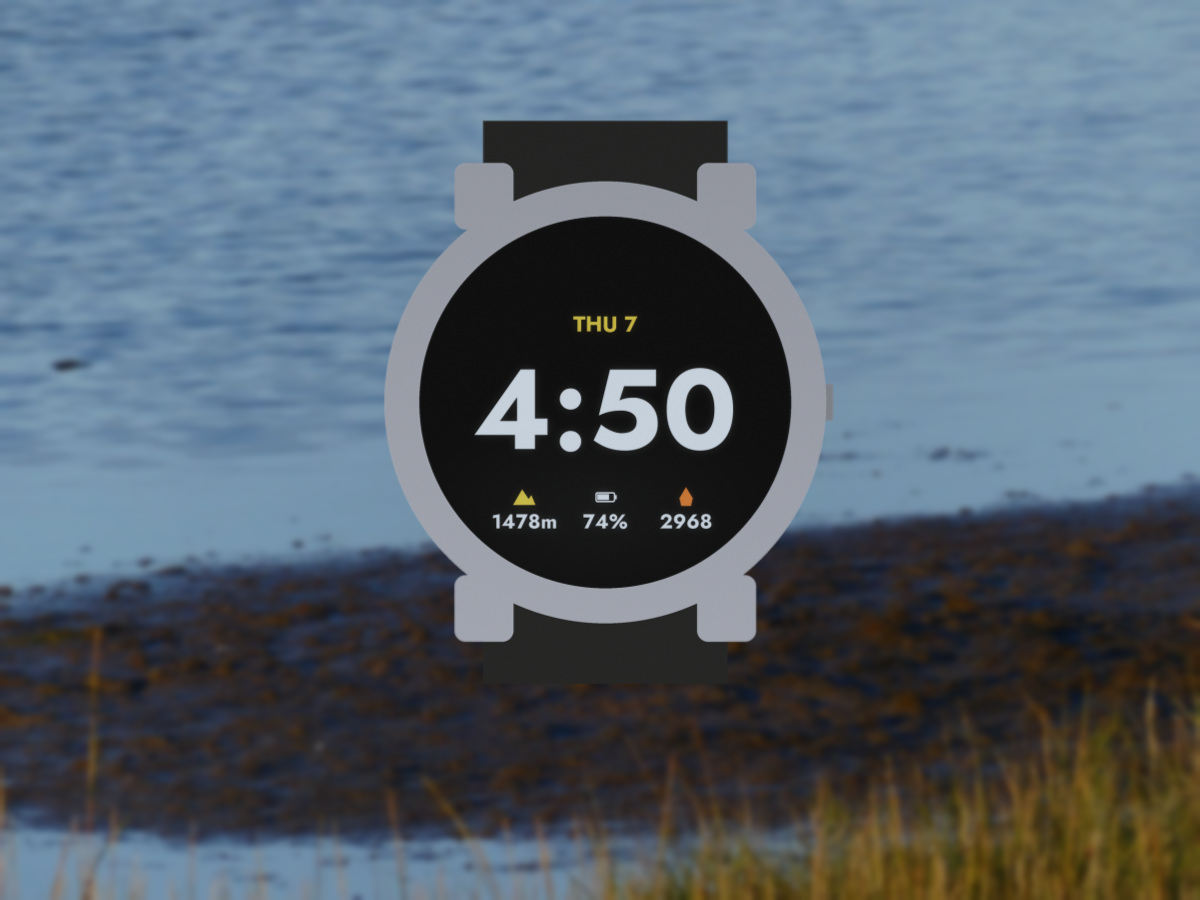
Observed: 4.50
